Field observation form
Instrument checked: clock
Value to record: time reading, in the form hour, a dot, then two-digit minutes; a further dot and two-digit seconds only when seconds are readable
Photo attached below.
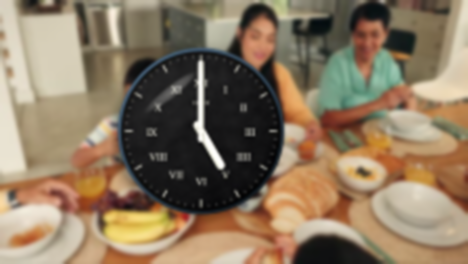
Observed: 5.00
